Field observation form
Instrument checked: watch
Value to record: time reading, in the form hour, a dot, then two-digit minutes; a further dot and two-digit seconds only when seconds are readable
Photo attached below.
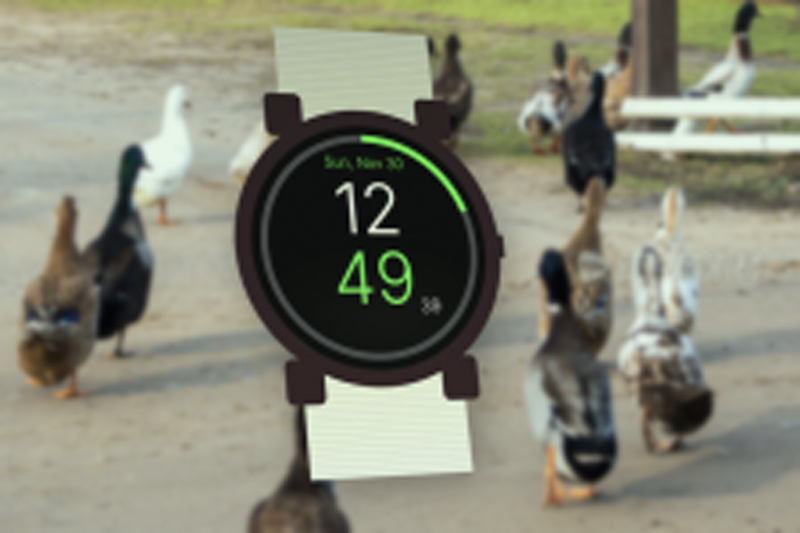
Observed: 12.49
